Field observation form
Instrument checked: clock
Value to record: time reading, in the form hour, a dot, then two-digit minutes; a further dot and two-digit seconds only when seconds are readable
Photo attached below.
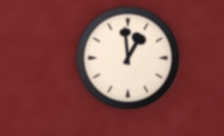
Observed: 12.59
